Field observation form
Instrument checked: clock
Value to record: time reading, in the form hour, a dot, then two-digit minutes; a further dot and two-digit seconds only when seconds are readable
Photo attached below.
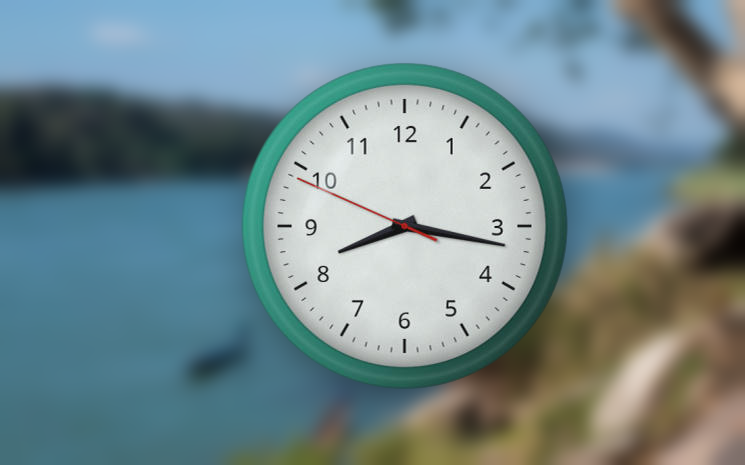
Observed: 8.16.49
